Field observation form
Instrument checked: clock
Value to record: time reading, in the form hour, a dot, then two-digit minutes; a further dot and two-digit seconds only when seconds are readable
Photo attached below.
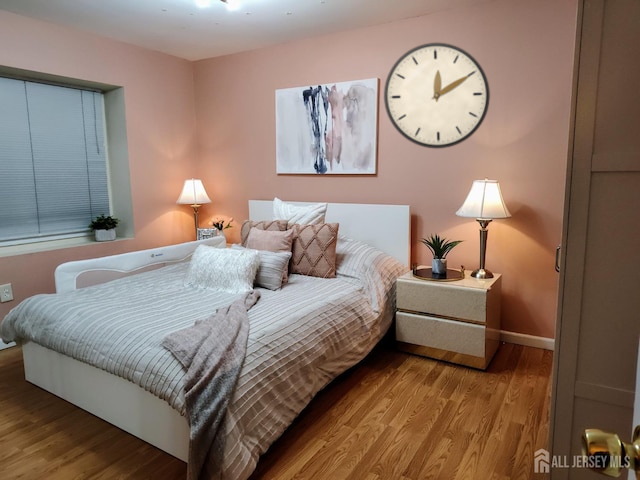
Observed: 12.10
